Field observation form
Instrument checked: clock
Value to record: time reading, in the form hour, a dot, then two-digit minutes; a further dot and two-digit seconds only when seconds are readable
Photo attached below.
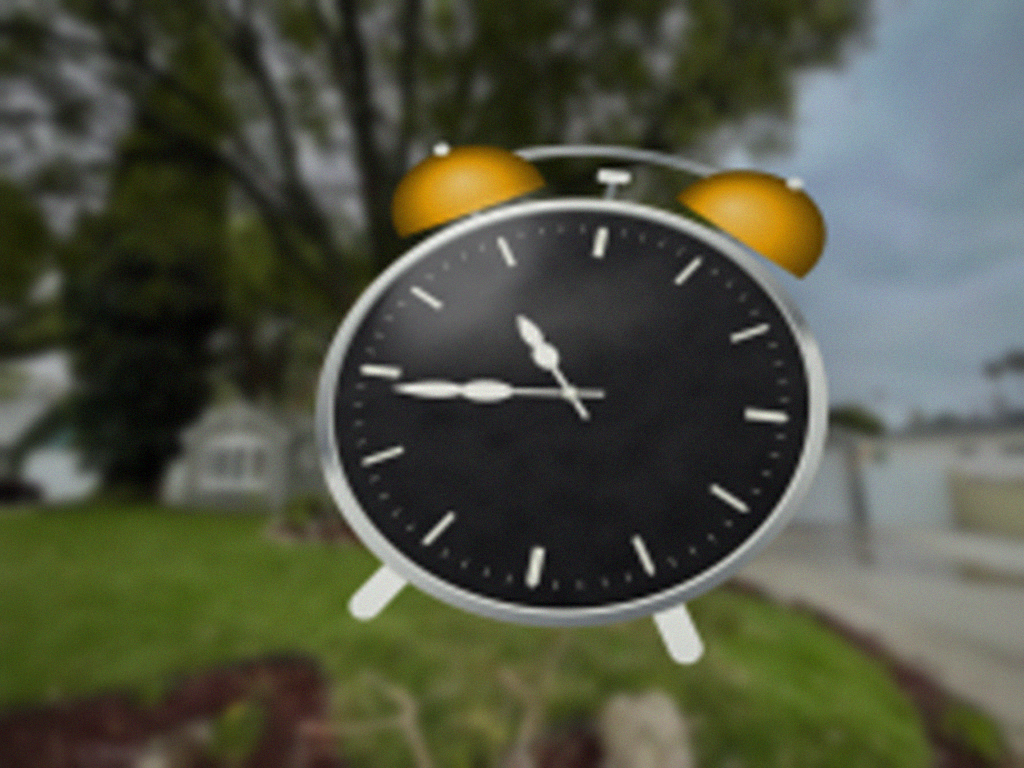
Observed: 10.44
